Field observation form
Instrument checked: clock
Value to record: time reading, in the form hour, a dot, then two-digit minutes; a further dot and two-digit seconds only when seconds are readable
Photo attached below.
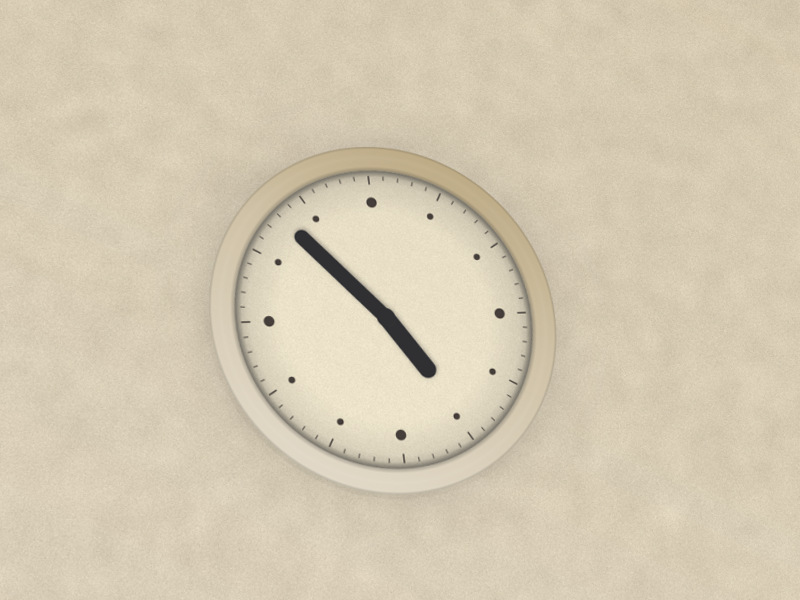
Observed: 4.53
